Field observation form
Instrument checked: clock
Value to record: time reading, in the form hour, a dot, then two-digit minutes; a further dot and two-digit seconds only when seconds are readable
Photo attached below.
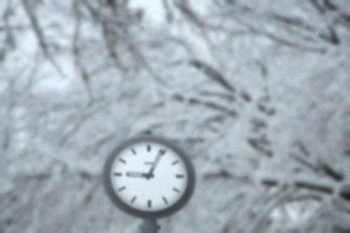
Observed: 9.04
